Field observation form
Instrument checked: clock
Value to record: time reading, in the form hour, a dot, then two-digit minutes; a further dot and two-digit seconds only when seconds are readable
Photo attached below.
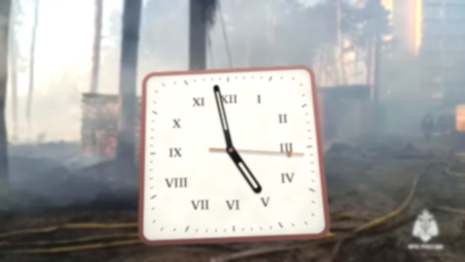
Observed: 4.58.16
